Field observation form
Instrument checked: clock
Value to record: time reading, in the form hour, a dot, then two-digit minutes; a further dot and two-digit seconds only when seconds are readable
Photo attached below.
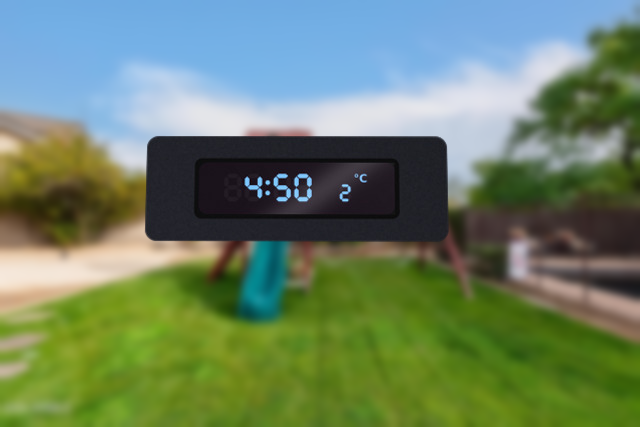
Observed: 4.50
